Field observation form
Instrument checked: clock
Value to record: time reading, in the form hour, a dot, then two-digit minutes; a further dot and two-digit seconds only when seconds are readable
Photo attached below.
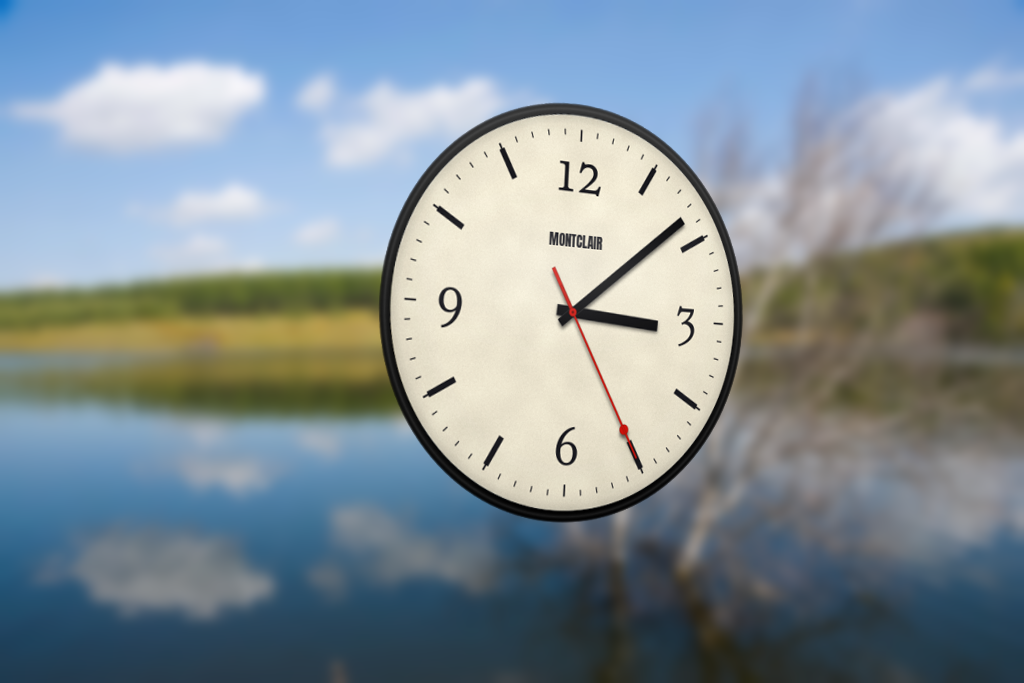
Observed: 3.08.25
